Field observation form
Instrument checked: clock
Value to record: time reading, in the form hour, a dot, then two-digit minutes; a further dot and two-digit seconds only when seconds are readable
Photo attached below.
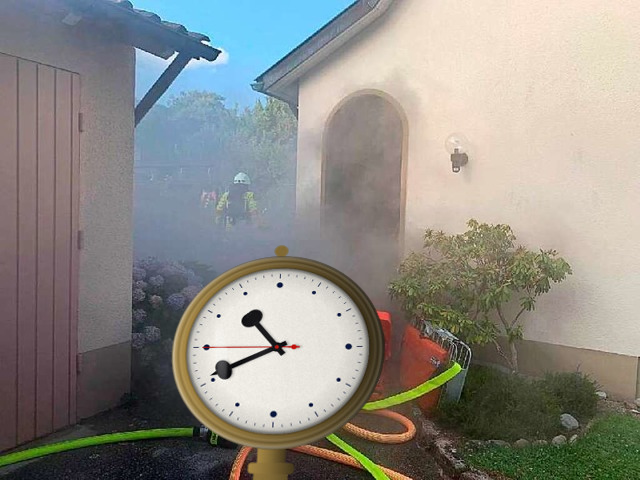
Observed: 10.40.45
